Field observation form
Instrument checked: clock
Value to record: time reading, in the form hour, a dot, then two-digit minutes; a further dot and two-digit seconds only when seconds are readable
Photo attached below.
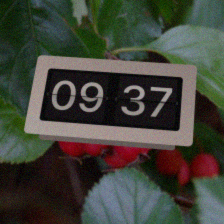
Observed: 9.37
